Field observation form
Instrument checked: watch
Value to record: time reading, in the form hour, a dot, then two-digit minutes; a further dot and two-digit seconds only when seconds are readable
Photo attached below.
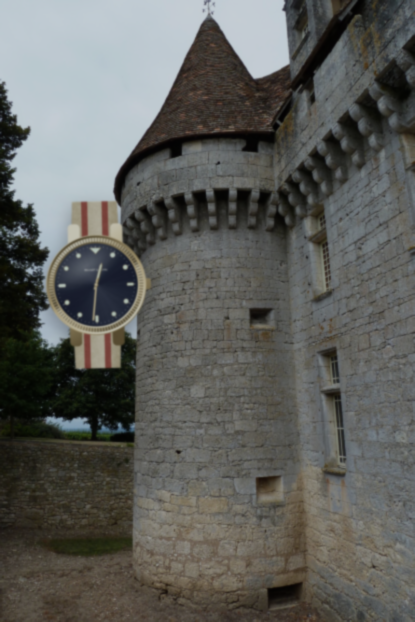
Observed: 12.31
